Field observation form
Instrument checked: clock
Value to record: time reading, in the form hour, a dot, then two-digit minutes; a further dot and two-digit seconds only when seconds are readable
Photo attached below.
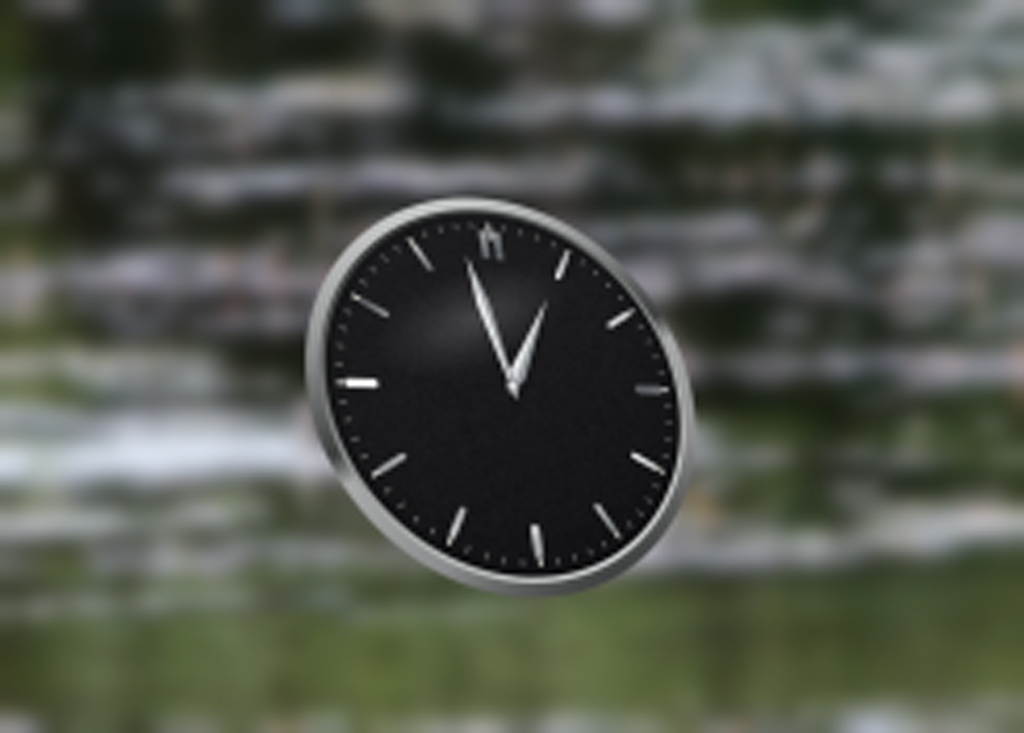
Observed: 12.58
